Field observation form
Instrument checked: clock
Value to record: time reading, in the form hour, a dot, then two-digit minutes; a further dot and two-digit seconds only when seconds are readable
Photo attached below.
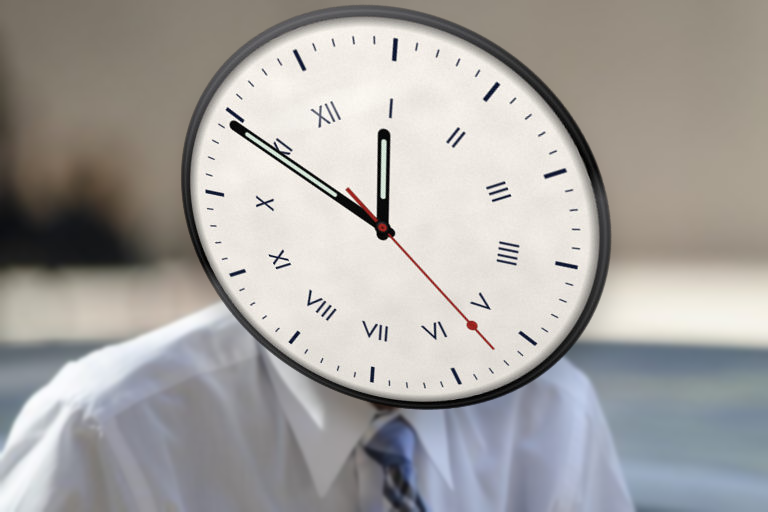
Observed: 12.54.27
